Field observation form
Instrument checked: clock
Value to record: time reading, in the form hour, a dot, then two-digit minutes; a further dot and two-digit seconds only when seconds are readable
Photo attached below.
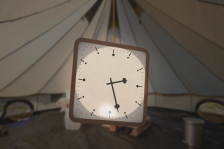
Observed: 2.27
